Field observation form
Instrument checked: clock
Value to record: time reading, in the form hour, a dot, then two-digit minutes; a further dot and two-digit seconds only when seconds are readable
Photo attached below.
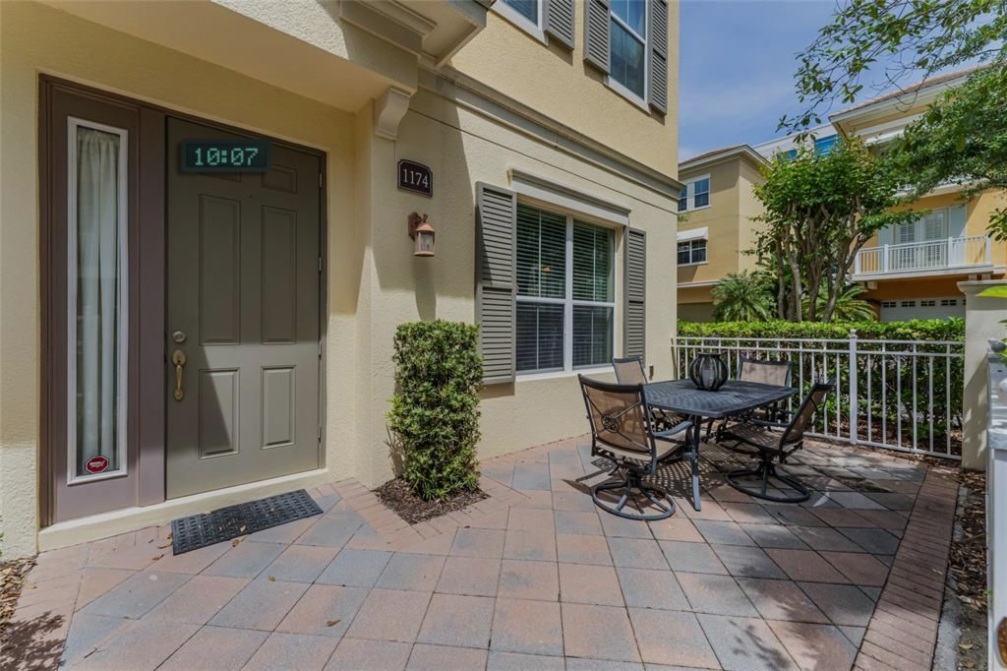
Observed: 10.07
